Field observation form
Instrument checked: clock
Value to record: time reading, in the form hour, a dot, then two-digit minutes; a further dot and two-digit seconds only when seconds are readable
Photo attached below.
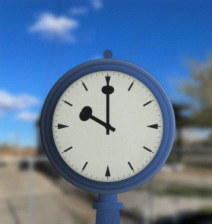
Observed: 10.00
